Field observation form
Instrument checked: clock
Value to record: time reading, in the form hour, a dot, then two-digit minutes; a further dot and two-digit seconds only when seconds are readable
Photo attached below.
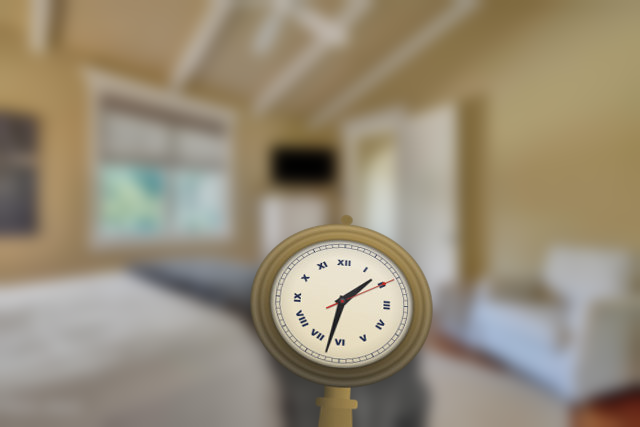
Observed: 1.32.10
